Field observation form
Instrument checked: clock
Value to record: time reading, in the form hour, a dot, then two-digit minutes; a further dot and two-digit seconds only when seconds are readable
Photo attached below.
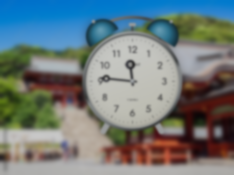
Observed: 11.46
